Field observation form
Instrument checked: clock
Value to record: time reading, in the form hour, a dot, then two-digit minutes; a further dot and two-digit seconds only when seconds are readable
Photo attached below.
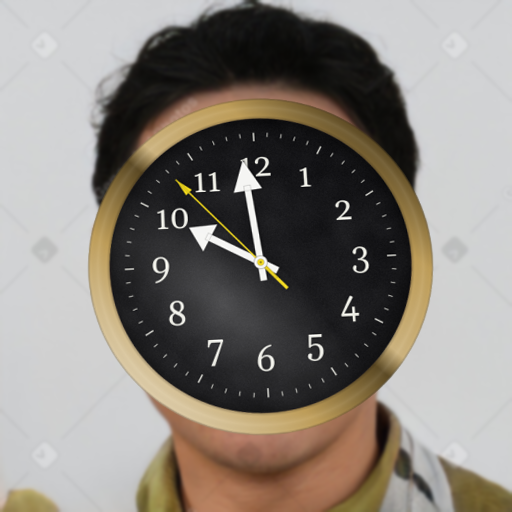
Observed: 9.58.53
